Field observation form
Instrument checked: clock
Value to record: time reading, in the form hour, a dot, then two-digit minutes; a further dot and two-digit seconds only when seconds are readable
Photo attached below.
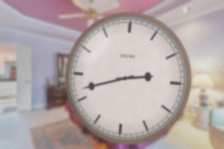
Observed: 2.42
